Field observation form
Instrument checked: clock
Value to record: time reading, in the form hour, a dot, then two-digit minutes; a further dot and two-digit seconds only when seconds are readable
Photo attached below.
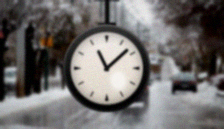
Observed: 11.08
